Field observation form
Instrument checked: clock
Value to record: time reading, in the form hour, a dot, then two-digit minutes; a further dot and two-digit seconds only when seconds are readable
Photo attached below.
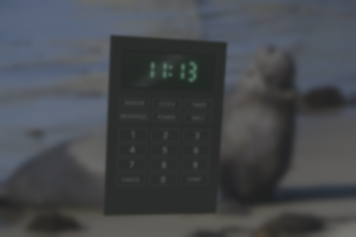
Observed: 11.13
